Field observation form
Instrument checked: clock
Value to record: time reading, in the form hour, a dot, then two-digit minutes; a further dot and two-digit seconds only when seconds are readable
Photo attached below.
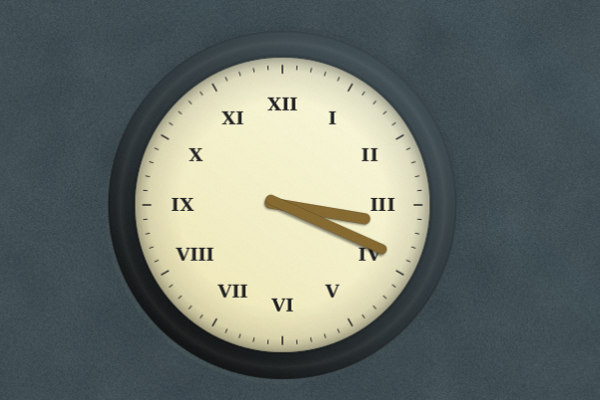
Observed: 3.19
